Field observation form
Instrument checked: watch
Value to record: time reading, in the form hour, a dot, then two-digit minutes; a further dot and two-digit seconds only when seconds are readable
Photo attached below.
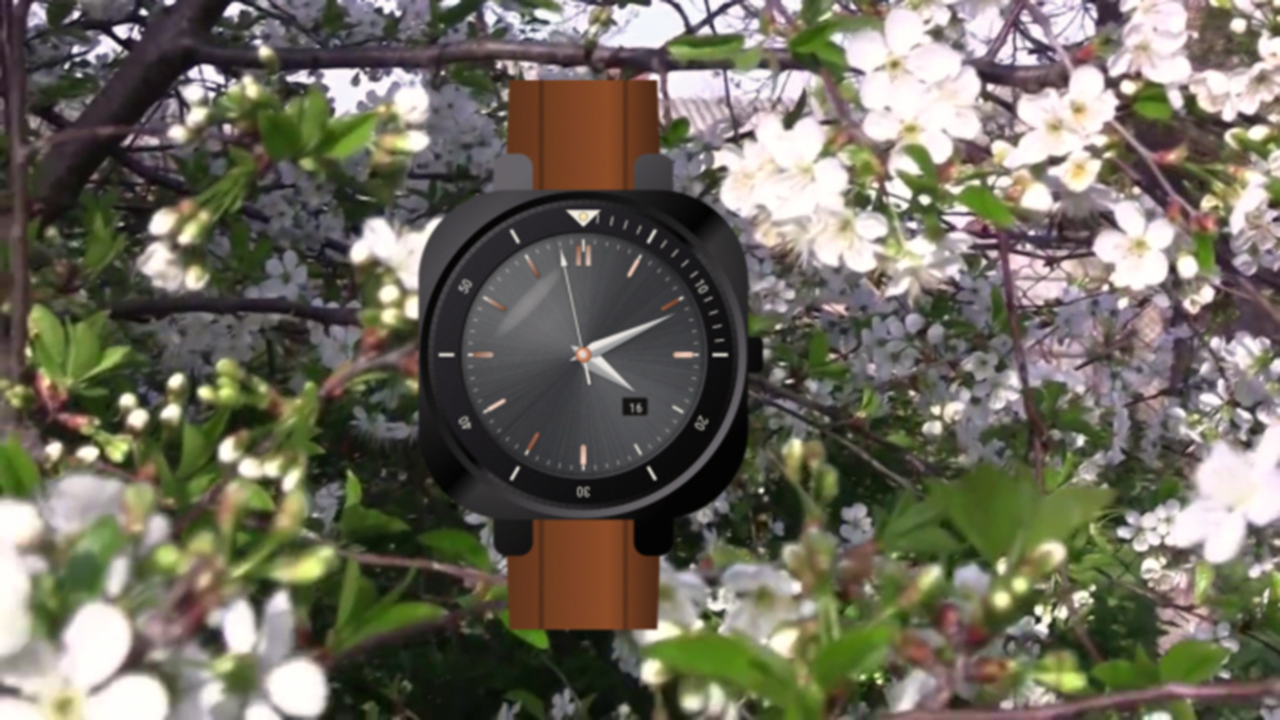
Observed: 4.10.58
